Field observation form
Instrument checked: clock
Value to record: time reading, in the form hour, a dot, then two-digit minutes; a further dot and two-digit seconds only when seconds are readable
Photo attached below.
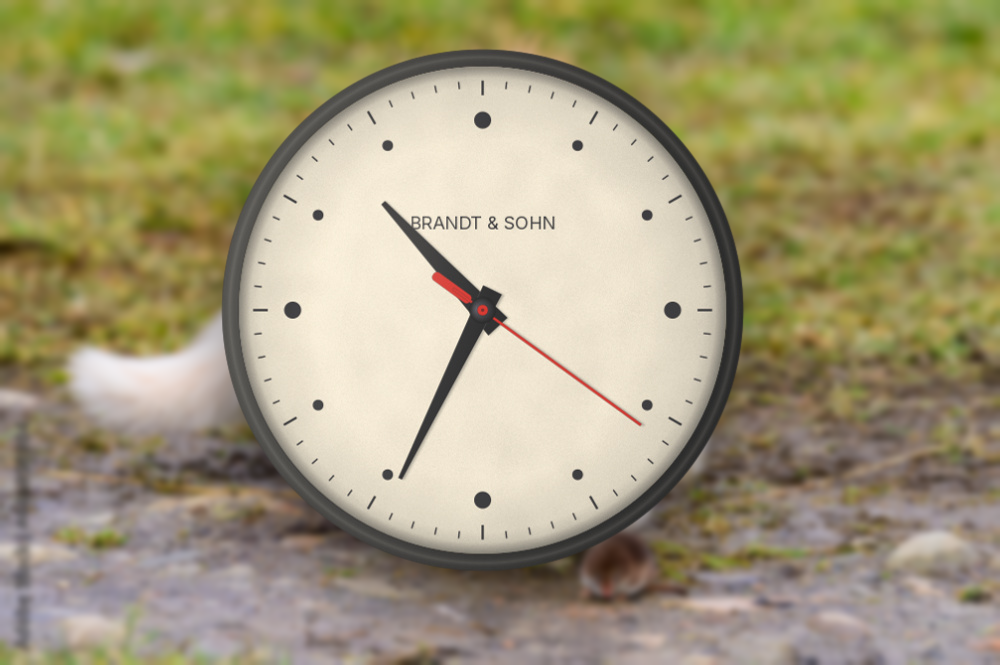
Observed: 10.34.21
